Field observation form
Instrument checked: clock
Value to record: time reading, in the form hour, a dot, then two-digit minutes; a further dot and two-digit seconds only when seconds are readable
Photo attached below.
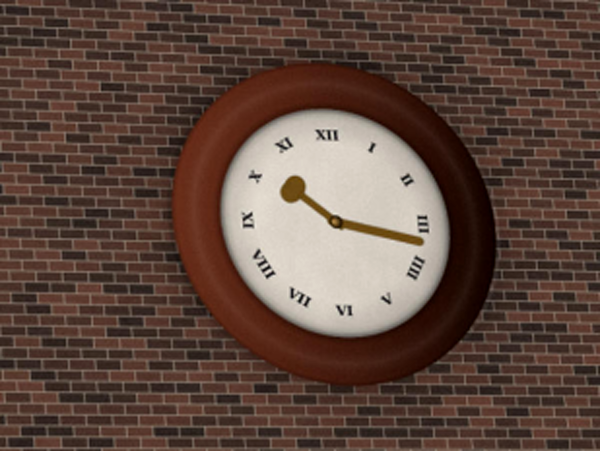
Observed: 10.17
